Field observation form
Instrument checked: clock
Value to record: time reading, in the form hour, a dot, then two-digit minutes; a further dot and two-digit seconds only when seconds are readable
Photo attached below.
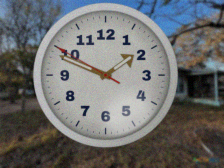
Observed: 1.48.50
